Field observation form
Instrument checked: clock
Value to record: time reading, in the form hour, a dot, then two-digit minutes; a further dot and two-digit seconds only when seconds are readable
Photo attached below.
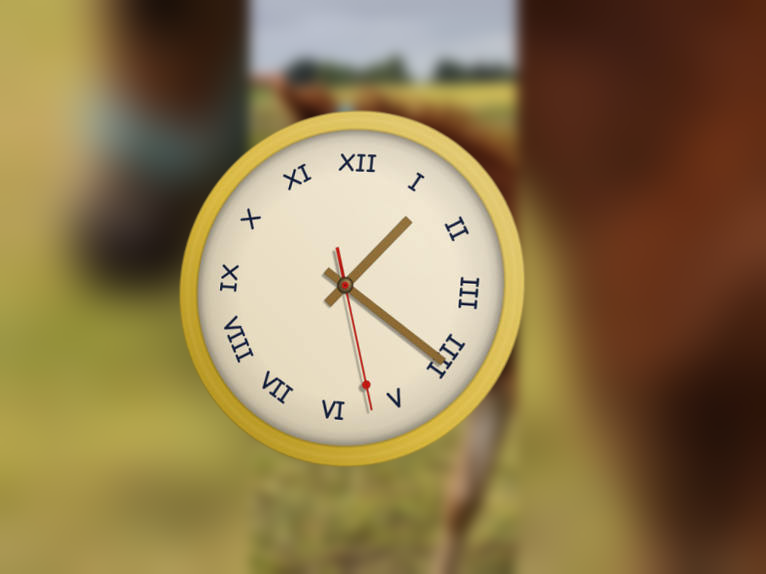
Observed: 1.20.27
